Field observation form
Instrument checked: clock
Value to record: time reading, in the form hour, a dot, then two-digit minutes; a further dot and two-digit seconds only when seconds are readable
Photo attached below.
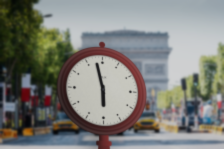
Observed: 5.58
